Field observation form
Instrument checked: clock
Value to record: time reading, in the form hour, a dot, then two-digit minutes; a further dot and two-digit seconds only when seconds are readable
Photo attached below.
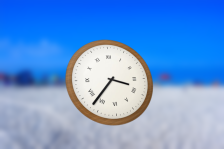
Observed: 3.37
